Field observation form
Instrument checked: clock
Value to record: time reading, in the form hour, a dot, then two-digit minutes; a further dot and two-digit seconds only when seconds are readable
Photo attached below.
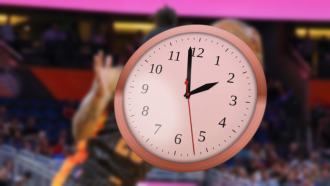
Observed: 1.58.27
